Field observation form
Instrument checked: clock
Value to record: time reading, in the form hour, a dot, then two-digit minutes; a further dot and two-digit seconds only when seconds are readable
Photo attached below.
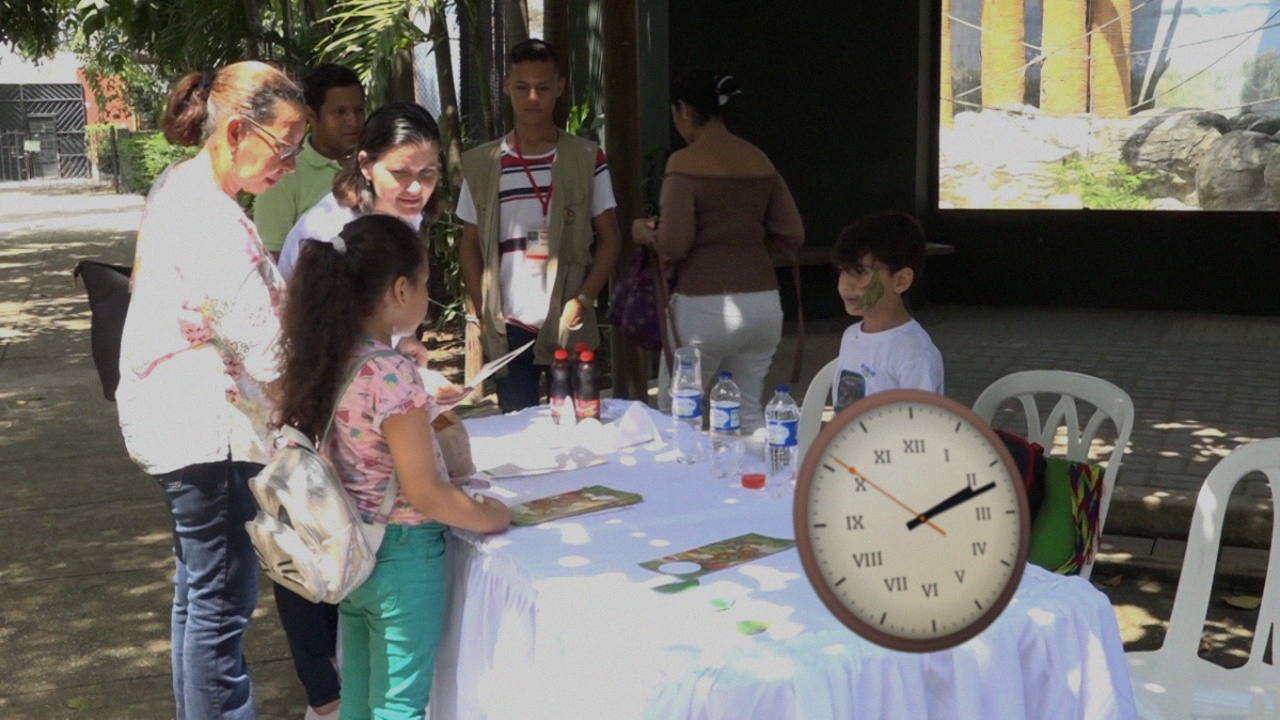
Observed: 2.11.51
